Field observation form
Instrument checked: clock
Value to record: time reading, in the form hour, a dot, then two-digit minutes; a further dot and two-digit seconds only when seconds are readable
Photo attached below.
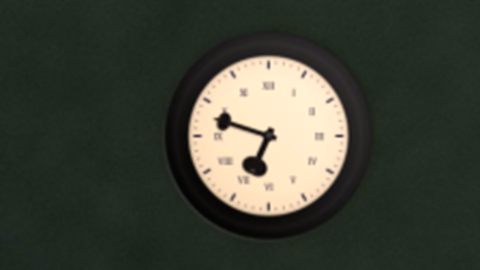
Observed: 6.48
